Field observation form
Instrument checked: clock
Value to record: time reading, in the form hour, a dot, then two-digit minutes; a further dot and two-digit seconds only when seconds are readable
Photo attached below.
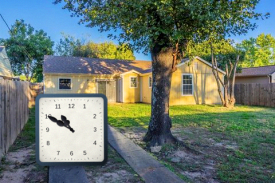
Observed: 10.50
